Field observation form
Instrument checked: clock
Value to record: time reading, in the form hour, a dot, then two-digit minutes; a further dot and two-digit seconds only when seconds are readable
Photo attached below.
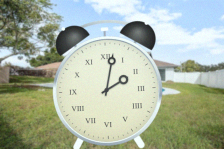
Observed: 2.02
